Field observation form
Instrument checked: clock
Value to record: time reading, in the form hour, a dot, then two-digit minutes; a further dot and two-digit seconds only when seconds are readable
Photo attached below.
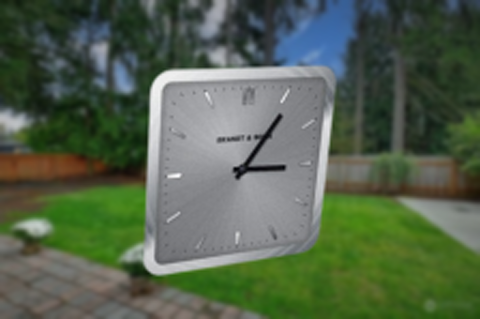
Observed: 3.06
